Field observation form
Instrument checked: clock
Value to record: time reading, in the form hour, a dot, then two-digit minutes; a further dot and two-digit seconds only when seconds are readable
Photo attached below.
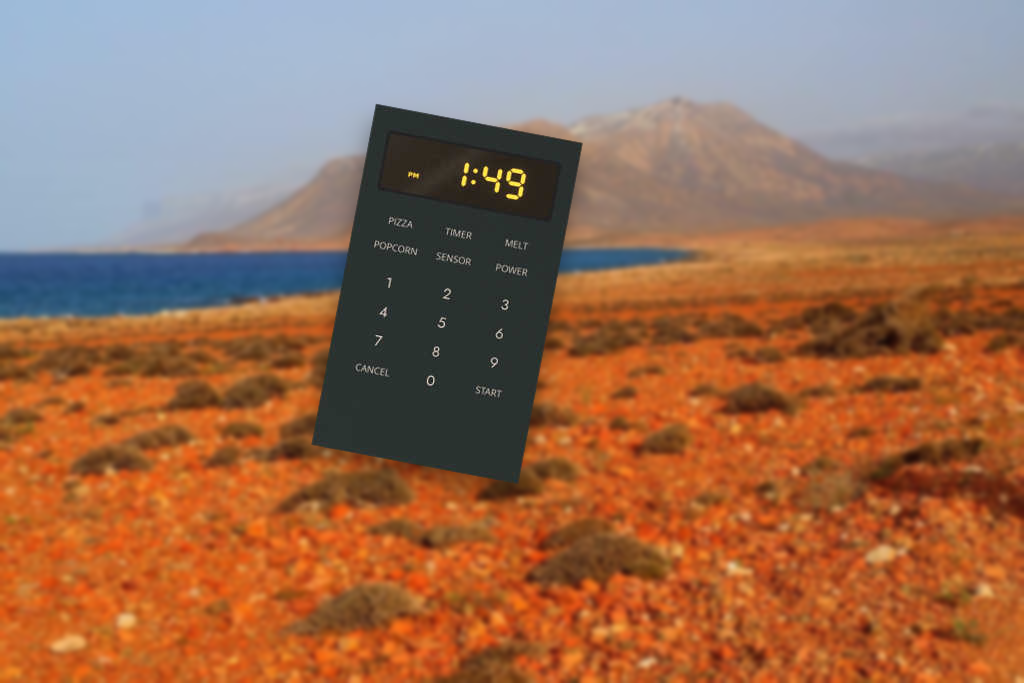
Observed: 1.49
